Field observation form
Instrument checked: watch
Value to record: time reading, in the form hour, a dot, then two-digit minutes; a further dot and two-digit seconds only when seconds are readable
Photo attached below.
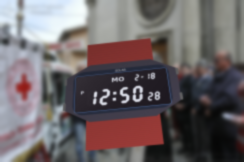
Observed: 12.50
